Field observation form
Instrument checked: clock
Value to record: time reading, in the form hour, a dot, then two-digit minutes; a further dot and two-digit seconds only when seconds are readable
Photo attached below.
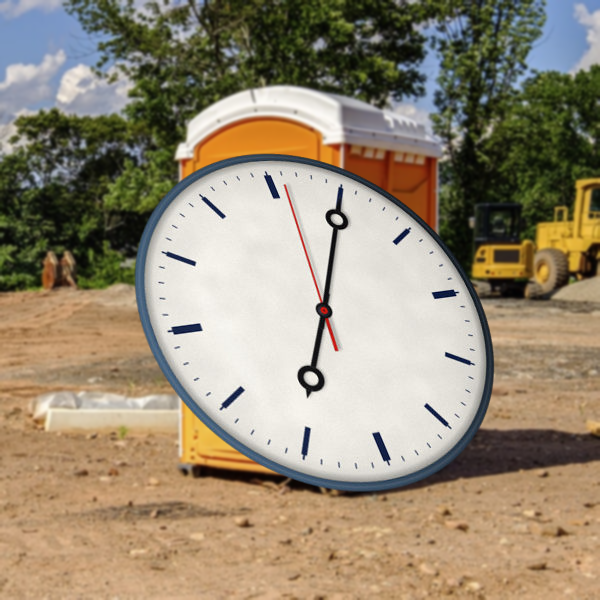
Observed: 7.05.01
